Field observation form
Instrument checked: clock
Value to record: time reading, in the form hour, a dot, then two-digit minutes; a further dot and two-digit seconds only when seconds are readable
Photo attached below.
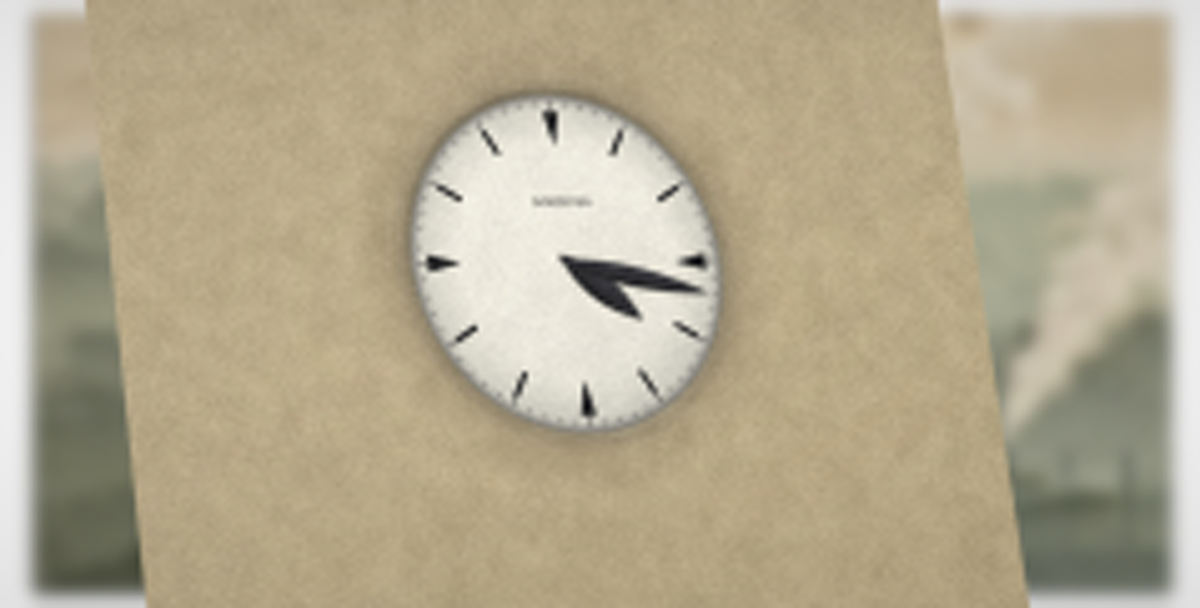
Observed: 4.17
